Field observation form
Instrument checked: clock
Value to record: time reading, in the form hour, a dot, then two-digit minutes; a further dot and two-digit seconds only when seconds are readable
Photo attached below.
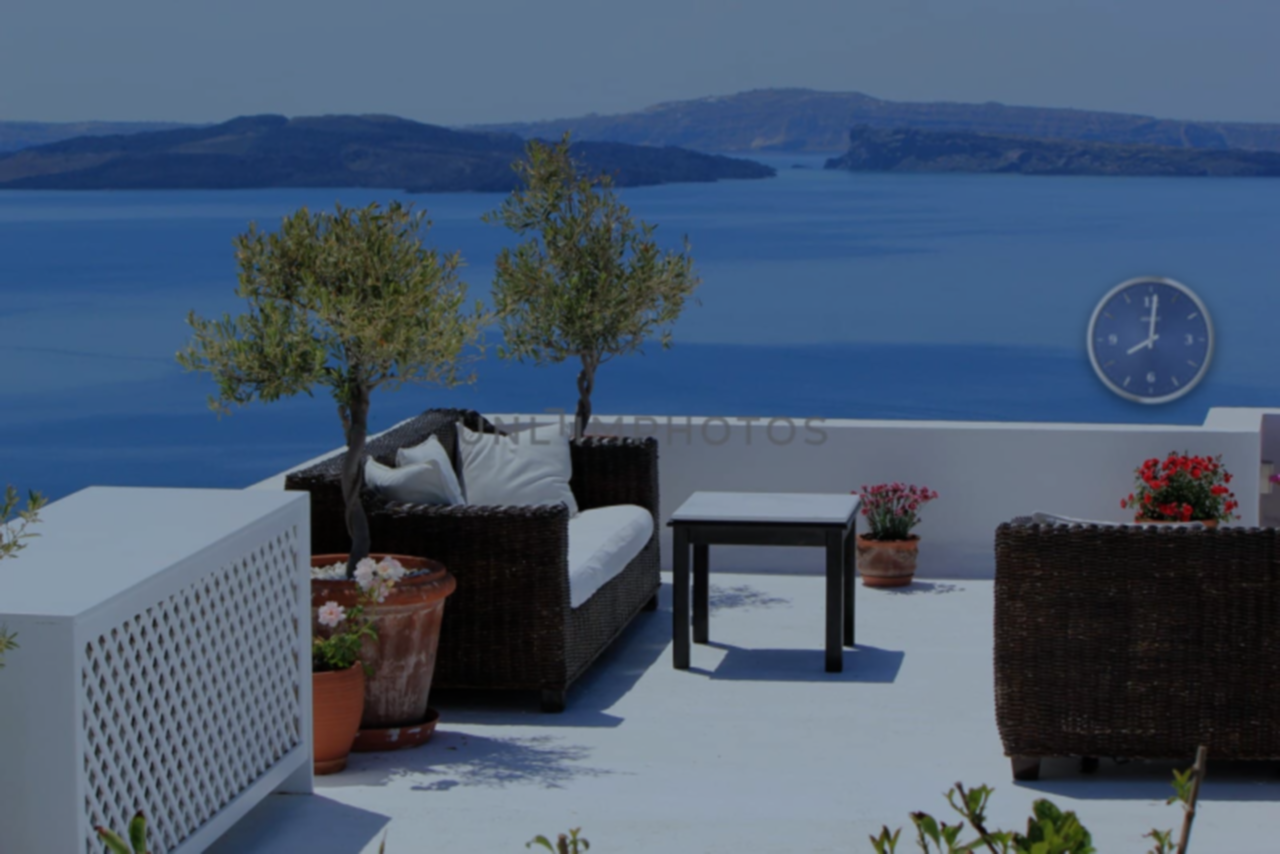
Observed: 8.01
